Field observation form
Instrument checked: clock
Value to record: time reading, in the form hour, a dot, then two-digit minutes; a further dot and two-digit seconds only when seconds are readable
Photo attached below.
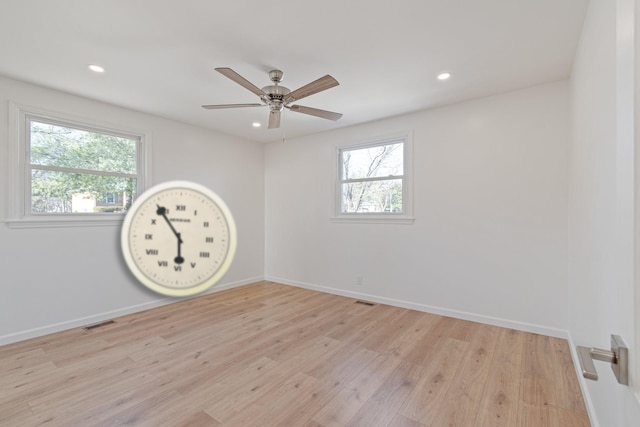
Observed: 5.54
